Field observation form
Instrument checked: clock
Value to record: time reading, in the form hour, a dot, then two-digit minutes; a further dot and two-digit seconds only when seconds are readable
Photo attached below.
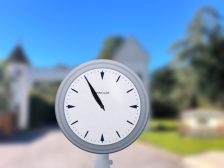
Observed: 10.55
